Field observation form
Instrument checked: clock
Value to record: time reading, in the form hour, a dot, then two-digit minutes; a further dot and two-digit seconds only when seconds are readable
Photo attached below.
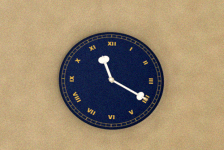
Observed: 11.20
